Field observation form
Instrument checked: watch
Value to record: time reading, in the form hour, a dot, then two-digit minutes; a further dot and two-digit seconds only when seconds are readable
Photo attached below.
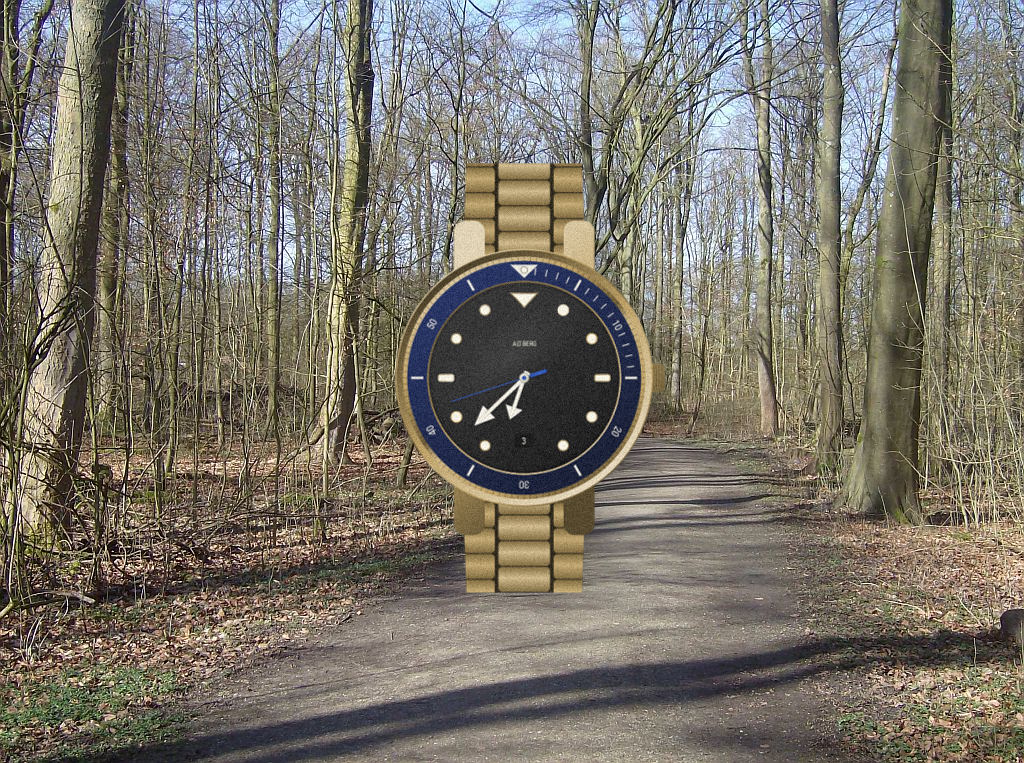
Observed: 6.37.42
